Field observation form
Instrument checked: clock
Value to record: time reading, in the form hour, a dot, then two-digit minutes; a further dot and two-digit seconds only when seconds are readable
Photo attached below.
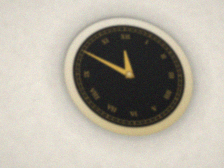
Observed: 11.50
